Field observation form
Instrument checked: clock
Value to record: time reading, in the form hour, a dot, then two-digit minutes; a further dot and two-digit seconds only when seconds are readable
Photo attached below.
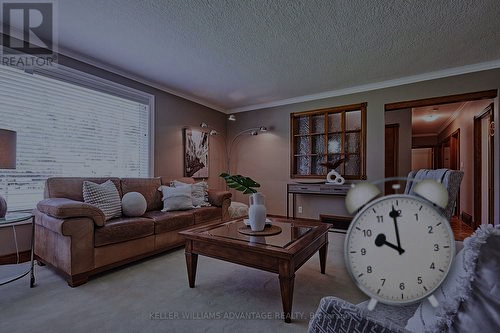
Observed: 9.59
